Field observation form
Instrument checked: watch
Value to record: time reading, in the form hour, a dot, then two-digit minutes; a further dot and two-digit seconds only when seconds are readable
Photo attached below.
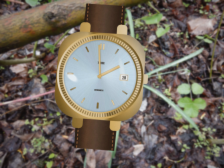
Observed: 1.59
